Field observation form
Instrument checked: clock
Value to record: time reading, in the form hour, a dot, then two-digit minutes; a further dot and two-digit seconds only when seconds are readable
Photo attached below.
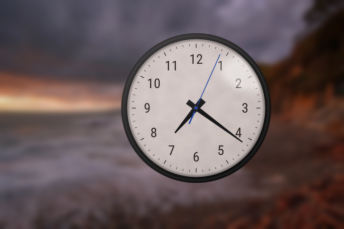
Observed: 7.21.04
